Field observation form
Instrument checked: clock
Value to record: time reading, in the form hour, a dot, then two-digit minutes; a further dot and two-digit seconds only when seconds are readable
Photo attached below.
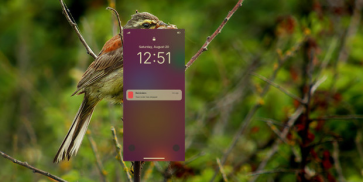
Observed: 12.51
